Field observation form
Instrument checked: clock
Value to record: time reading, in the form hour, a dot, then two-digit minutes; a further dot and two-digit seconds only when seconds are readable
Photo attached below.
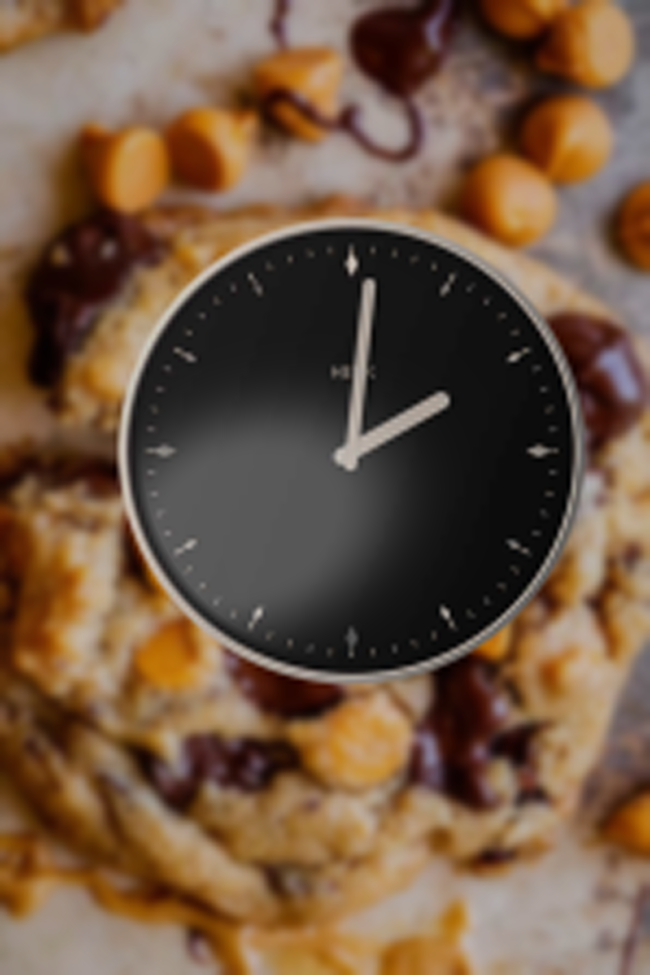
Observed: 2.01
